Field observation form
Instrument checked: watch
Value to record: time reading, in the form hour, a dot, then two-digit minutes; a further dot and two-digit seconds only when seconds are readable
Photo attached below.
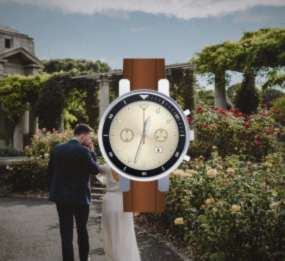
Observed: 12.33
